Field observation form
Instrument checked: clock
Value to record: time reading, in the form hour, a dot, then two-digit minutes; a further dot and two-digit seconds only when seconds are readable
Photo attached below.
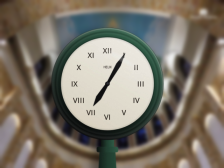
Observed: 7.05
